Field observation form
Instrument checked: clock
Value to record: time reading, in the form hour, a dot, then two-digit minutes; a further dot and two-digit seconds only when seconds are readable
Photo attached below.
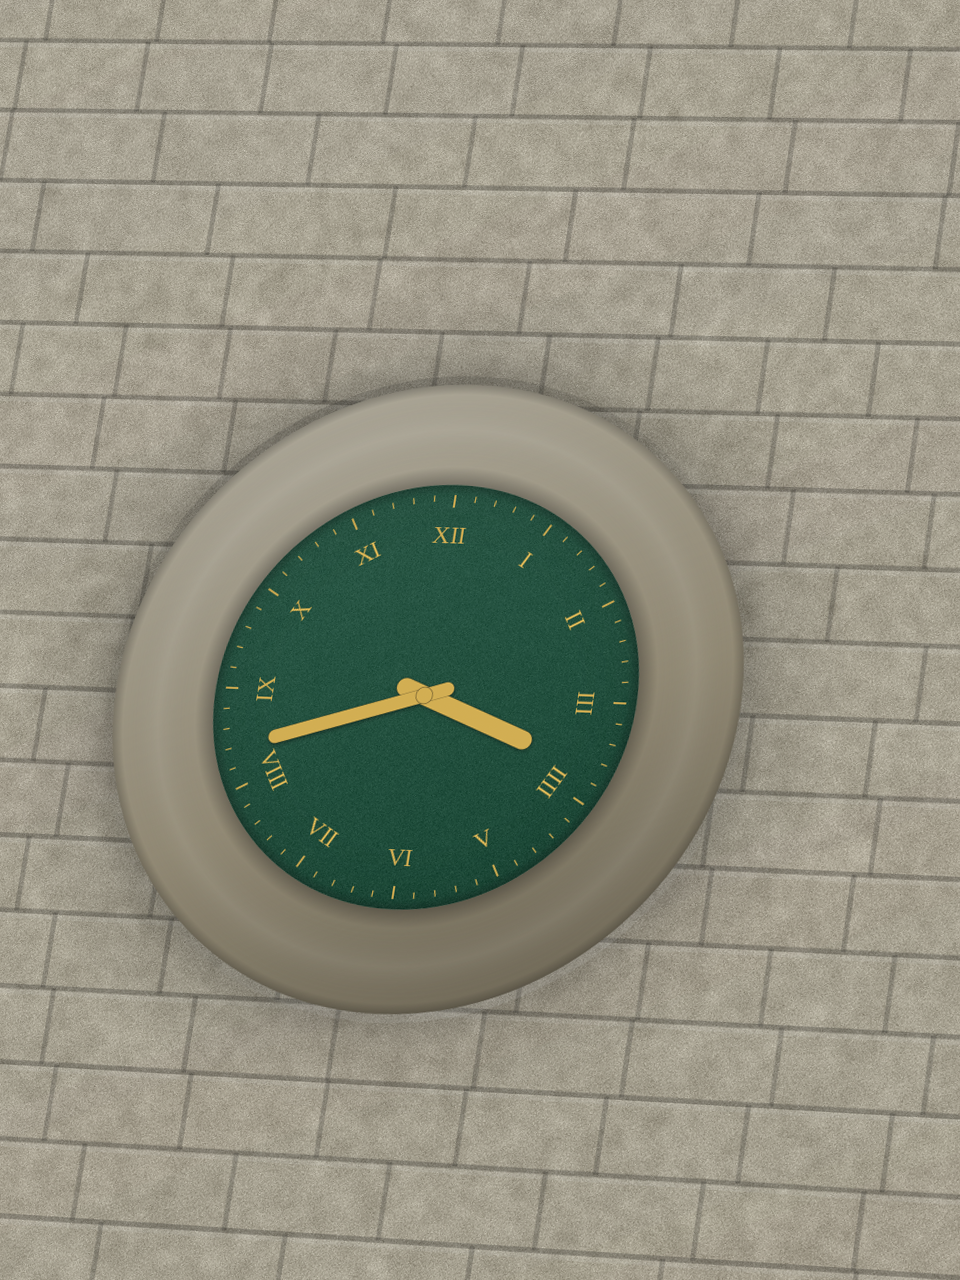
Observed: 3.42
